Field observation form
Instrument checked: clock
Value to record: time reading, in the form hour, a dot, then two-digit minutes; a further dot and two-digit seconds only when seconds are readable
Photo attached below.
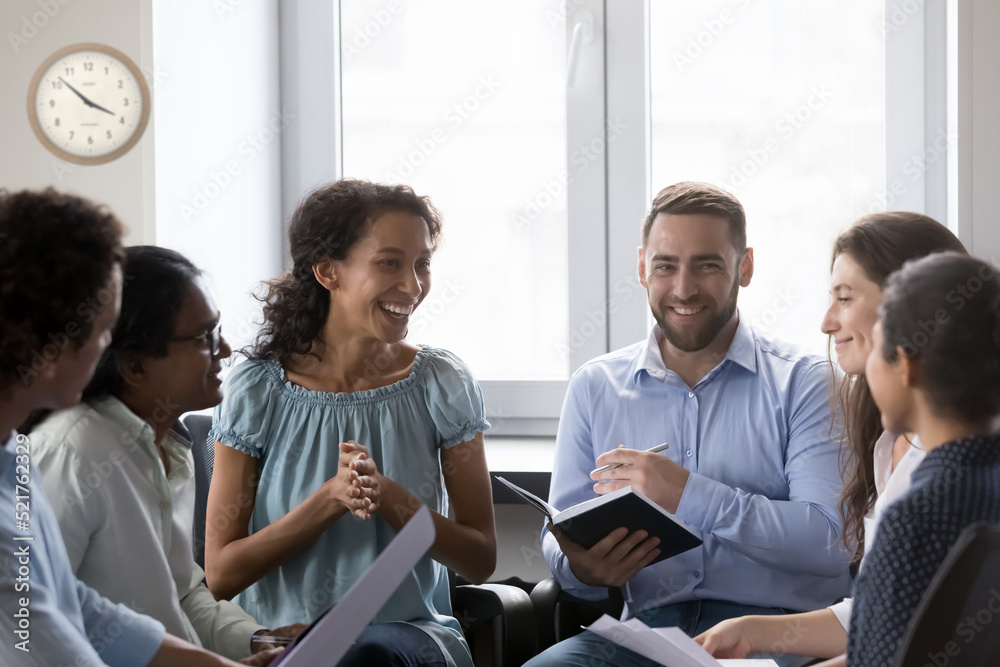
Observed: 3.52
